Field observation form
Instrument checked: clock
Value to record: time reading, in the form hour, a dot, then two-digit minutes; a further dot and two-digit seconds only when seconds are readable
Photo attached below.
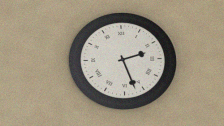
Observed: 2.27
